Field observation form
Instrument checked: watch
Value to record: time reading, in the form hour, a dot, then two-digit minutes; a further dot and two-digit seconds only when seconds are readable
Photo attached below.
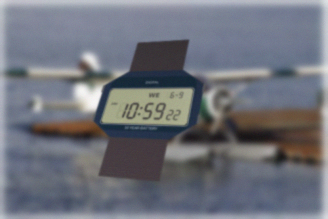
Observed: 10.59.22
